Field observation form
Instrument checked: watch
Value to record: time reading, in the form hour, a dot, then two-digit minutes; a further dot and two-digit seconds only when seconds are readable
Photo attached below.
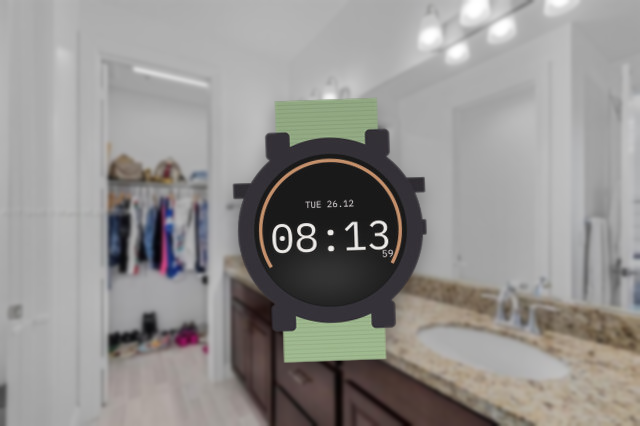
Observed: 8.13.59
